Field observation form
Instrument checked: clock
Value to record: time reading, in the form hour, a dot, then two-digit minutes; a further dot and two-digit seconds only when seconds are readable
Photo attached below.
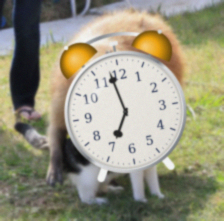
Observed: 6.58
